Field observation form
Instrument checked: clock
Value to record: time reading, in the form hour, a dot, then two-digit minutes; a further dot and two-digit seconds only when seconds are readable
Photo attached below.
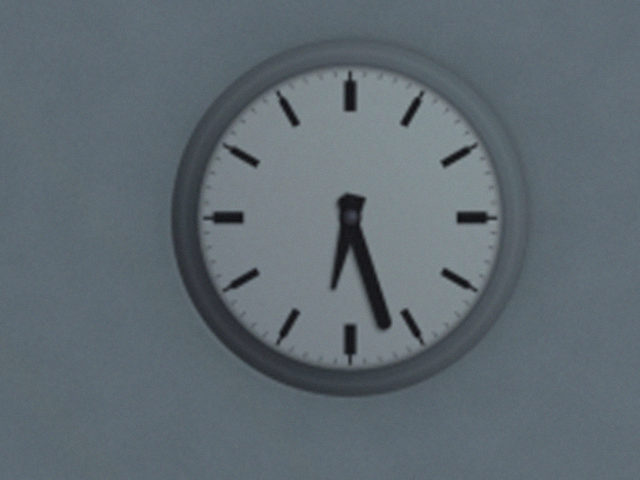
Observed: 6.27
